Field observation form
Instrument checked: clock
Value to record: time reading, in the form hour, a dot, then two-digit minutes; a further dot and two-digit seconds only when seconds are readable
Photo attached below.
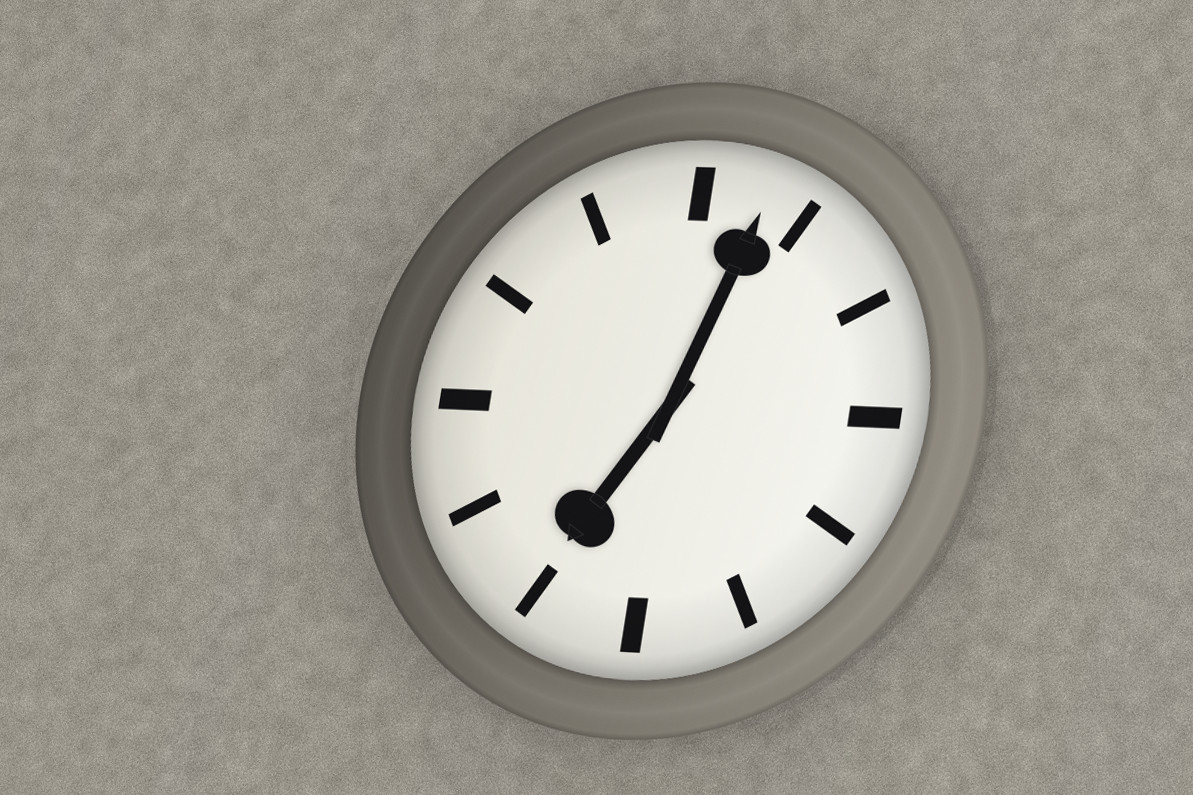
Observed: 7.03
